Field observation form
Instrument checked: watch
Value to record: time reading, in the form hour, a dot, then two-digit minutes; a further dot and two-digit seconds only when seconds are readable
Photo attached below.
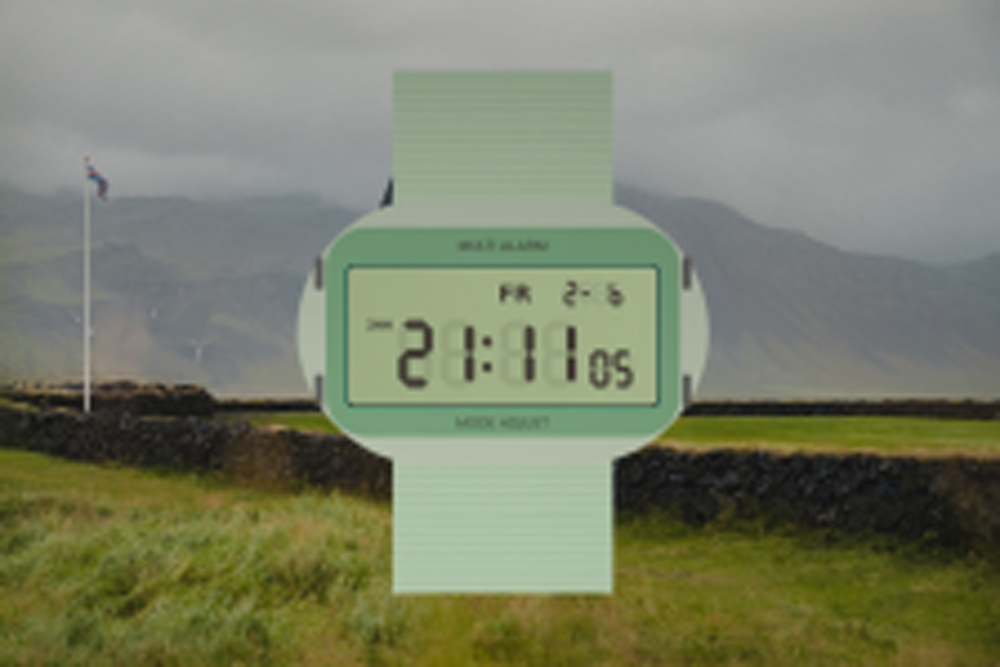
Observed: 21.11.05
